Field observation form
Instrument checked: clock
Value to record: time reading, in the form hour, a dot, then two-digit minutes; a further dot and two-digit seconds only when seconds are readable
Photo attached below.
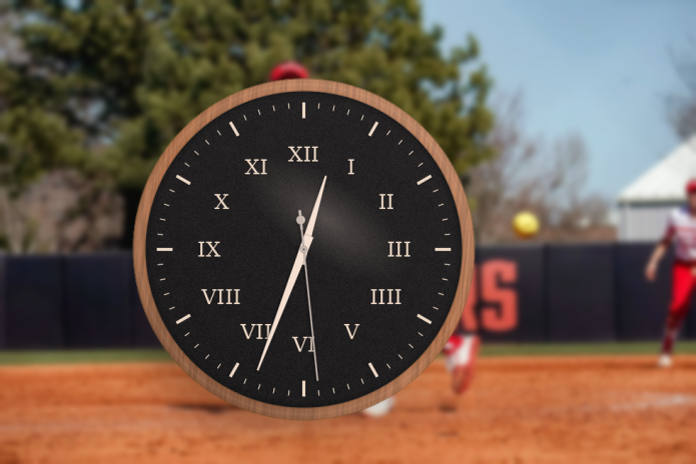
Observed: 12.33.29
